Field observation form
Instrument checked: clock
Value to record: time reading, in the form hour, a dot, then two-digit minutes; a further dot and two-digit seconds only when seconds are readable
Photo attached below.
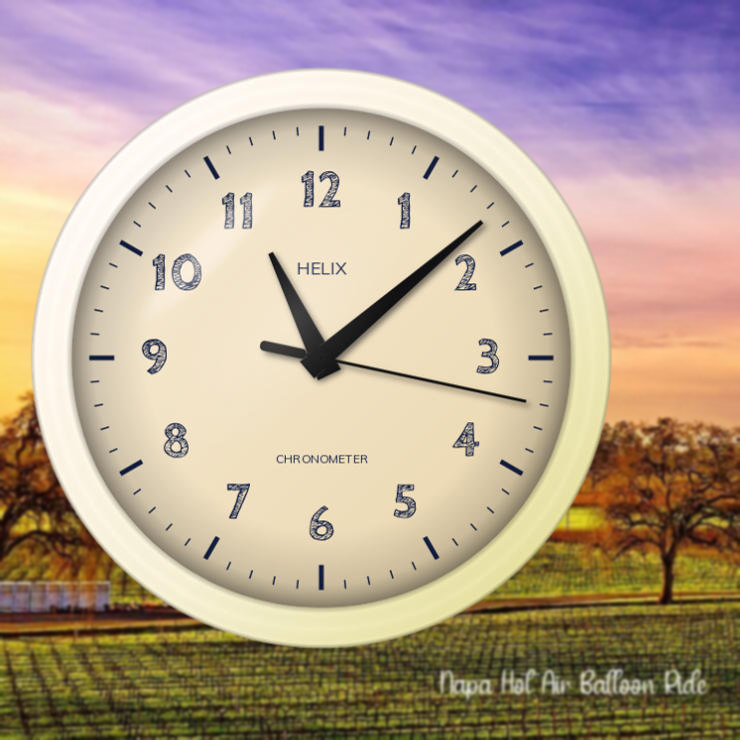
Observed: 11.08.17
